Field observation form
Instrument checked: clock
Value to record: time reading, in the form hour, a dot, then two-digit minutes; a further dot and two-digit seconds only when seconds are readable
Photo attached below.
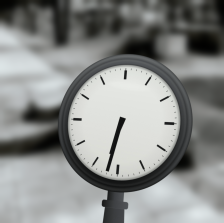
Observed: 6.32
